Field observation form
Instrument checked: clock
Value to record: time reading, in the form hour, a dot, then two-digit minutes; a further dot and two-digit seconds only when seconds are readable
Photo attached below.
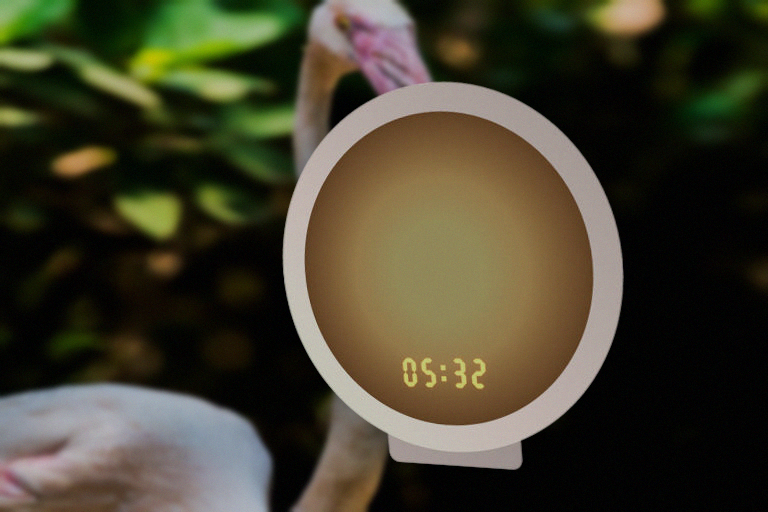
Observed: 5.32
